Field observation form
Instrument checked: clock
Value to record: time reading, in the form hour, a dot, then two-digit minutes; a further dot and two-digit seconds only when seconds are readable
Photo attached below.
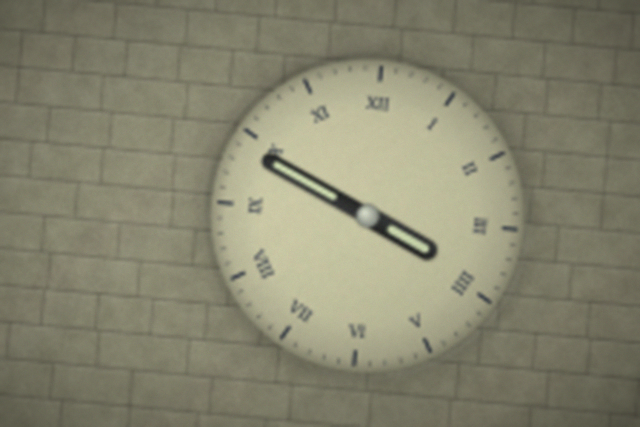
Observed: 3.49
